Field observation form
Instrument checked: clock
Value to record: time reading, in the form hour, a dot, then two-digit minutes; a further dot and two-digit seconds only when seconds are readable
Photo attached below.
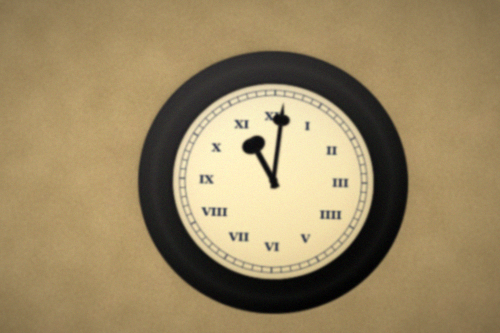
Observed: 11.01
